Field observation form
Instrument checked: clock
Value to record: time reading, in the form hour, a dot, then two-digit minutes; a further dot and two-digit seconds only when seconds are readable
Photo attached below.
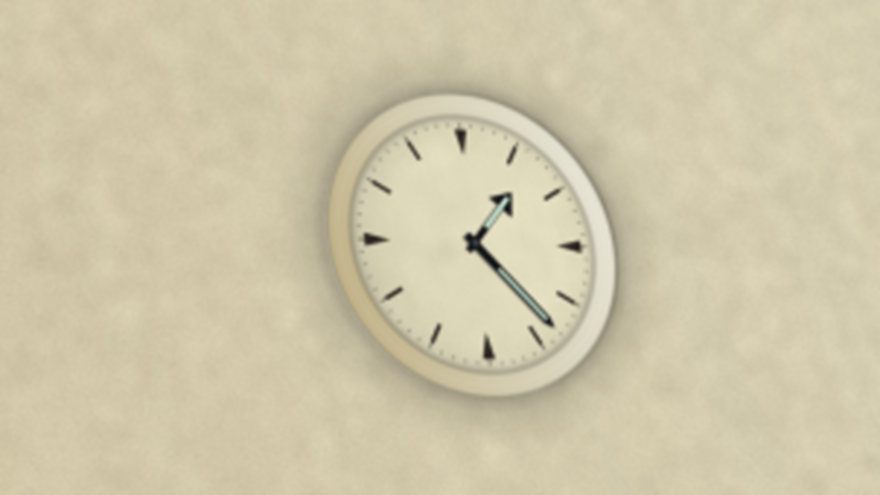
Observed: 1.23
